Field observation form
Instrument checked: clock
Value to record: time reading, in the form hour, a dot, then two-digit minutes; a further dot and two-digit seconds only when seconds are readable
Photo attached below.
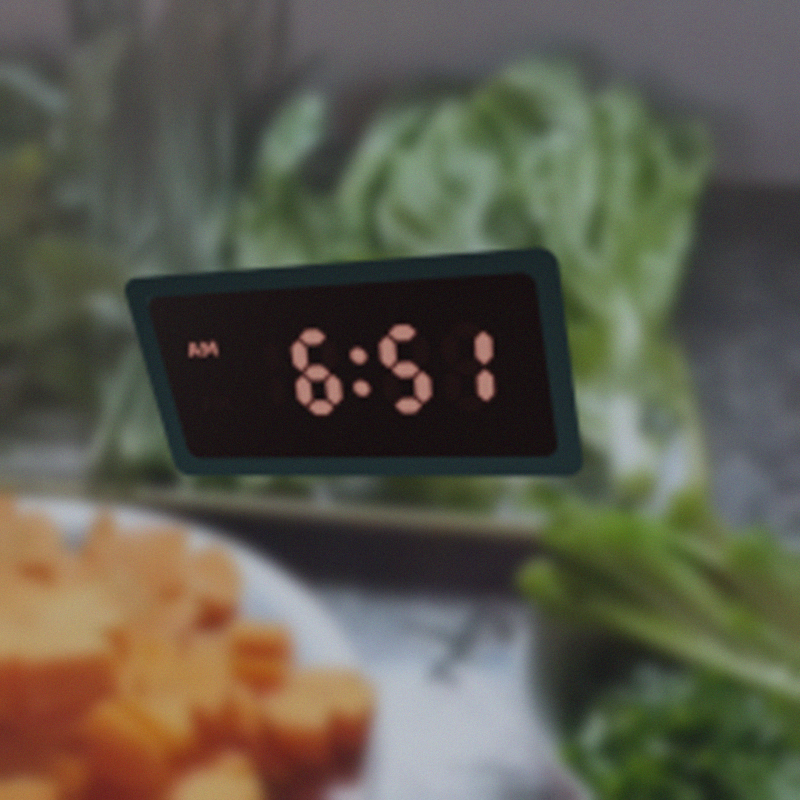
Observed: 6.51
